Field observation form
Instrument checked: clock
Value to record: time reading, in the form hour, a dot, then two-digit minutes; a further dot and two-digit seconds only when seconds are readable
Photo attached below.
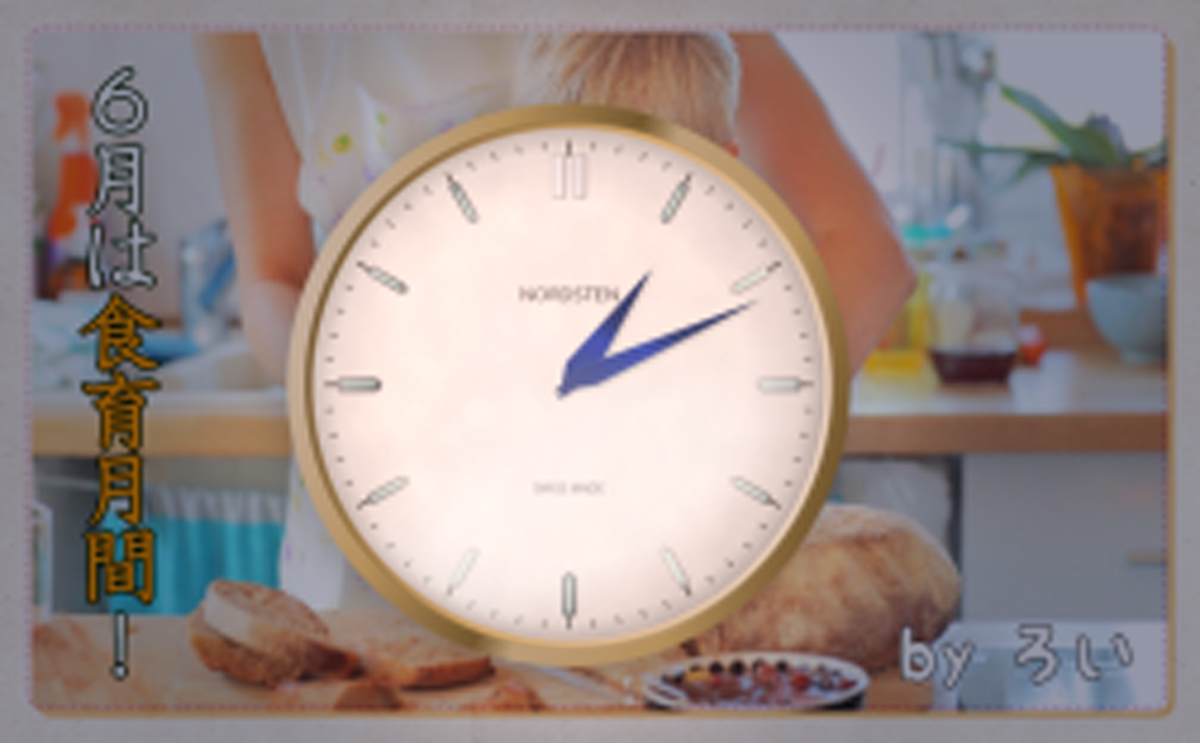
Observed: 1.11
